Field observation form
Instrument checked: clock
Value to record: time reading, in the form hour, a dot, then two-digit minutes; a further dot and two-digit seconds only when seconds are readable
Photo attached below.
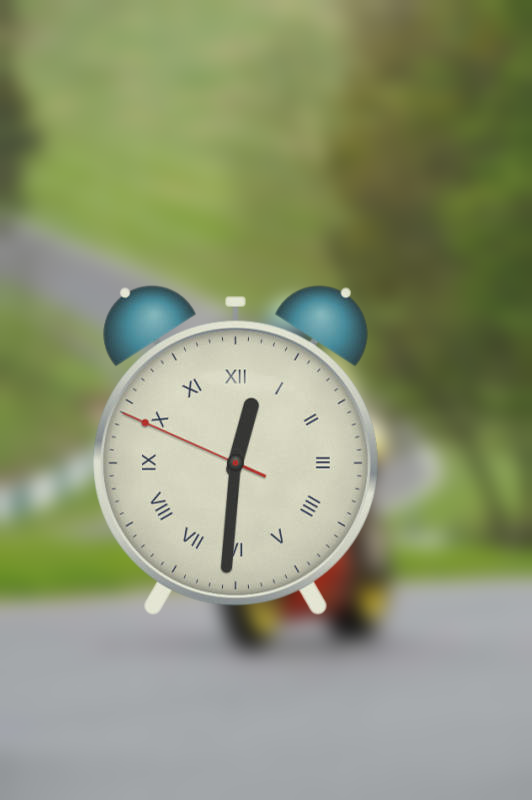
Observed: 12.30.49
